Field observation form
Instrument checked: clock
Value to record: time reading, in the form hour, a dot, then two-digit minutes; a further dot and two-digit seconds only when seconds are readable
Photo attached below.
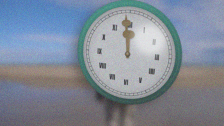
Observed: 11.59
